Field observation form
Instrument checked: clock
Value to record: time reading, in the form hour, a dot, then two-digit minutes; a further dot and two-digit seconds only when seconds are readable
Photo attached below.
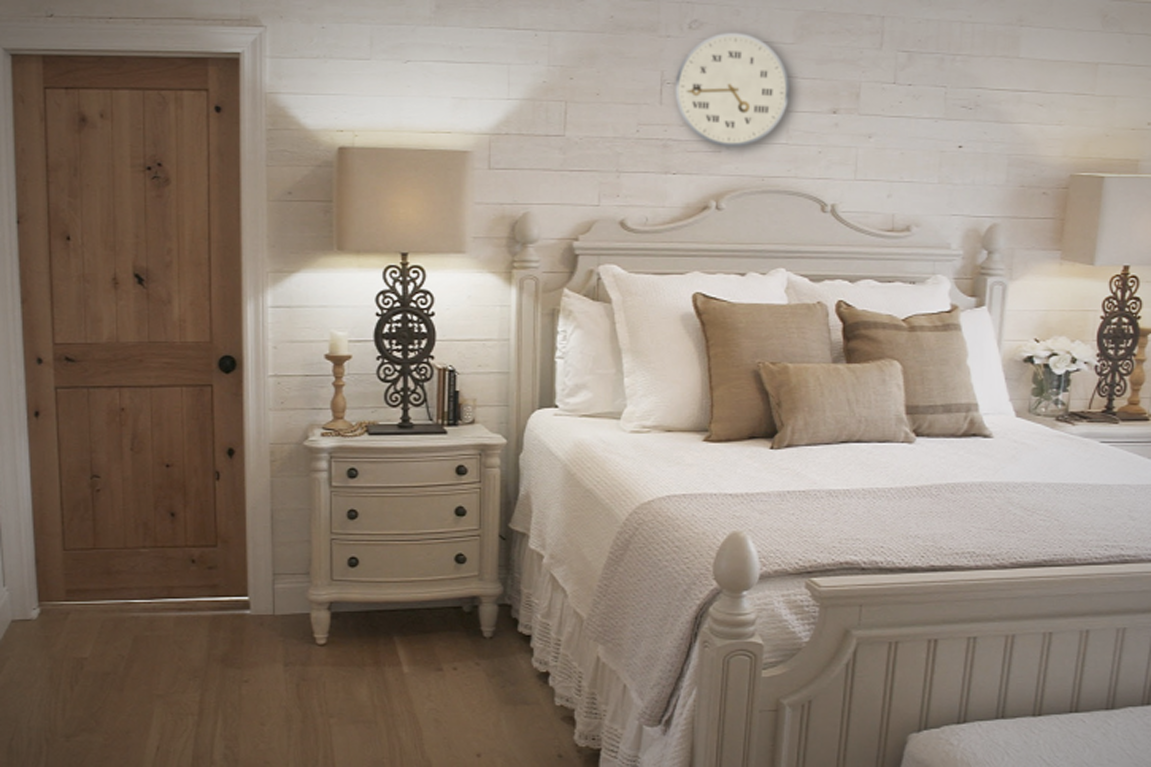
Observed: 4.44
